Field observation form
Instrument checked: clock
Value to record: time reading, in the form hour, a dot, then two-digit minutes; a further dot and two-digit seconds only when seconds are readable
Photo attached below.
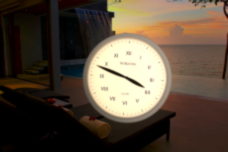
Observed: 3.48
